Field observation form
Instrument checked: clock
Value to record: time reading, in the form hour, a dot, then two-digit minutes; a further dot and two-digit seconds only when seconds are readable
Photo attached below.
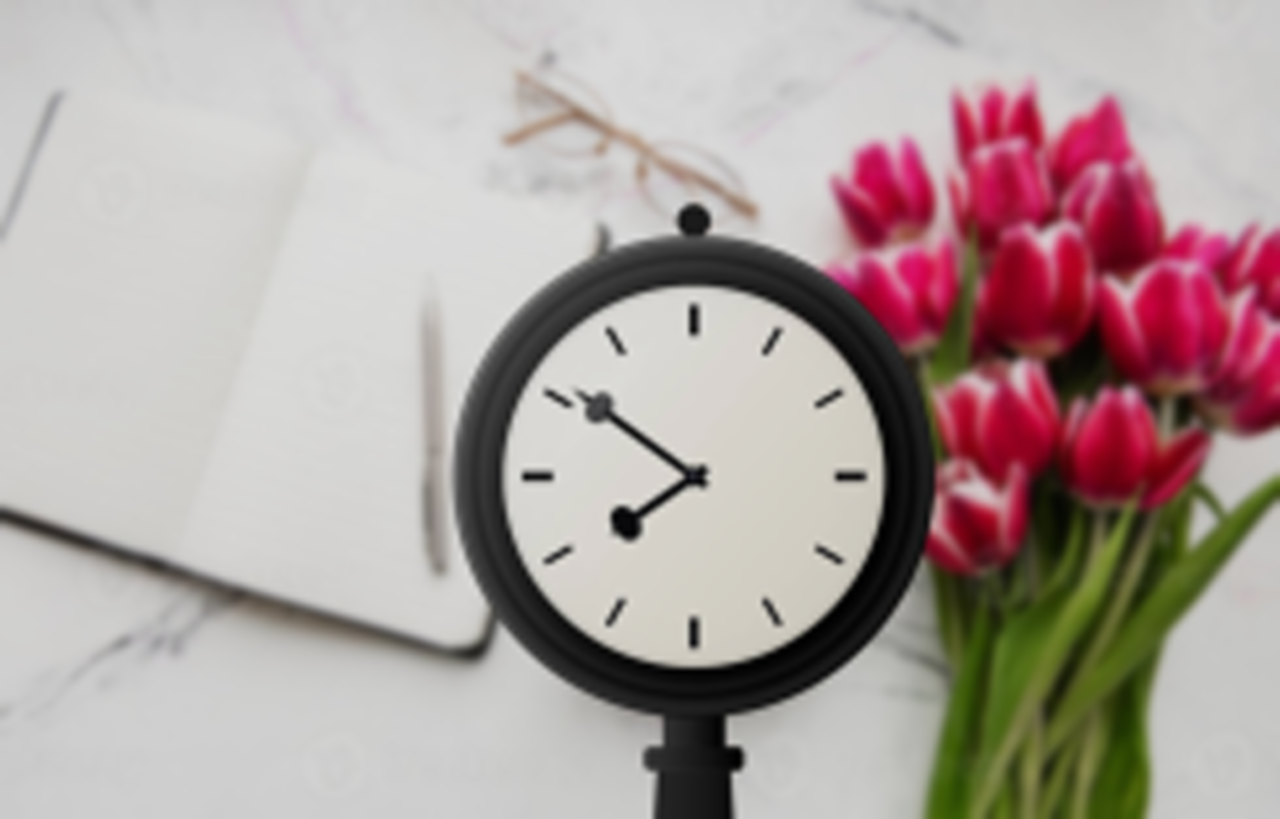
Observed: 7.51
